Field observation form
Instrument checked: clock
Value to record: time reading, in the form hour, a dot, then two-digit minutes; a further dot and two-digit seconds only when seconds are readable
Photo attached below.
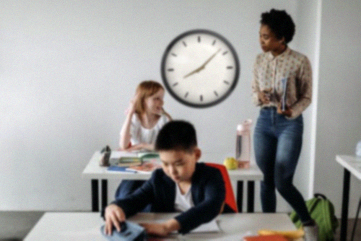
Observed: 8.08
